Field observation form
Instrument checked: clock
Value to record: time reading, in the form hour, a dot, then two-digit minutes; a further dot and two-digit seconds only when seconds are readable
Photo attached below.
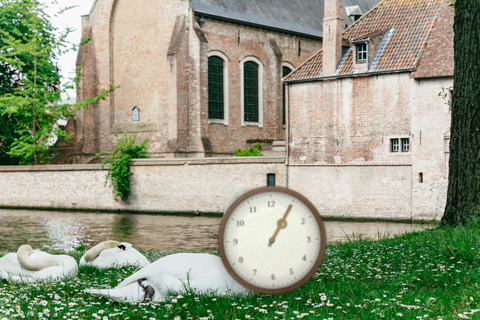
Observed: 1.05
